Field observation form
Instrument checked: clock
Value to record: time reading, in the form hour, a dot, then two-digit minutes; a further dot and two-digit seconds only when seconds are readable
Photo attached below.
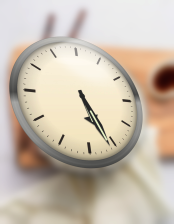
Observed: 5.26
